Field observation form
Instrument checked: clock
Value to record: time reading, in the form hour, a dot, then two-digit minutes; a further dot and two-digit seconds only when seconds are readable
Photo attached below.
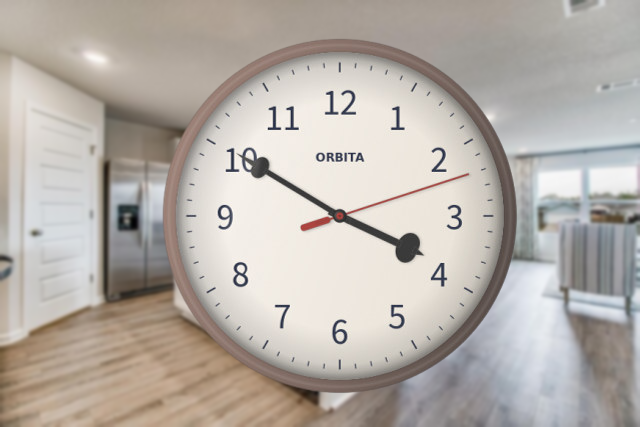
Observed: 3.50.12
